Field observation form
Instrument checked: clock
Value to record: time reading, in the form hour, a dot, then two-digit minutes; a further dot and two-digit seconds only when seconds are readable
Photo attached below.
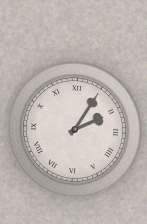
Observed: 2.05
